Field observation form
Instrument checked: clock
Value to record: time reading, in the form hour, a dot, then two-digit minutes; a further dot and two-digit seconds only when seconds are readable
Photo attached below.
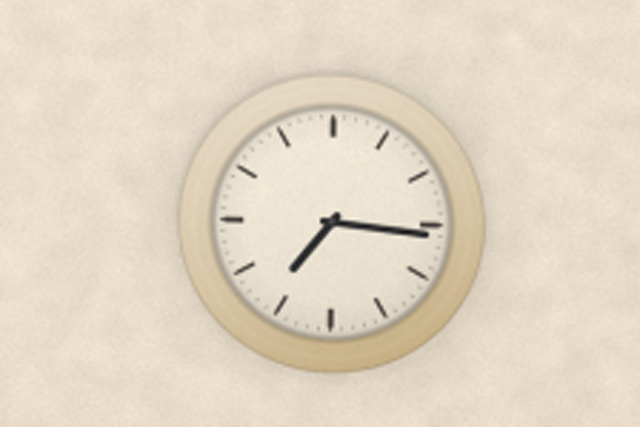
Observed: 7.16
